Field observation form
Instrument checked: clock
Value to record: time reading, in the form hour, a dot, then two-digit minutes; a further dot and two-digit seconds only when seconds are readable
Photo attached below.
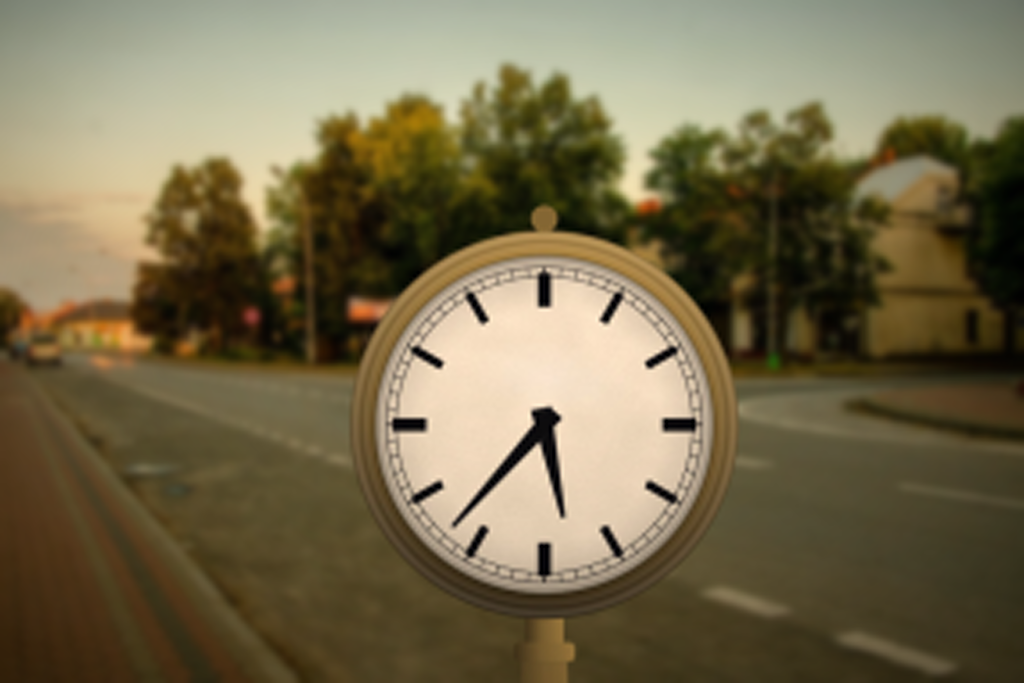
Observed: 5.37
